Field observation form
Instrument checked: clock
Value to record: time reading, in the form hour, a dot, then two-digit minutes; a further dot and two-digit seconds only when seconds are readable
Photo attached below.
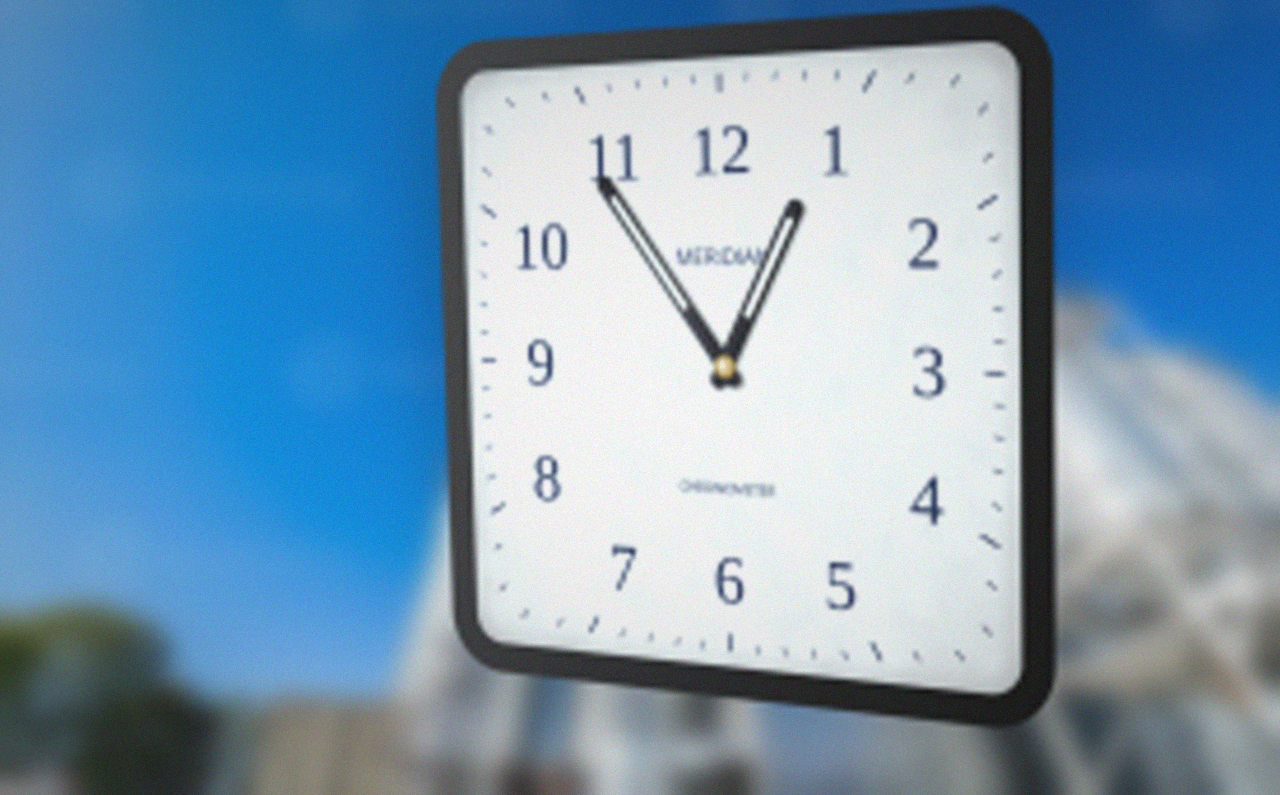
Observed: 12.54
